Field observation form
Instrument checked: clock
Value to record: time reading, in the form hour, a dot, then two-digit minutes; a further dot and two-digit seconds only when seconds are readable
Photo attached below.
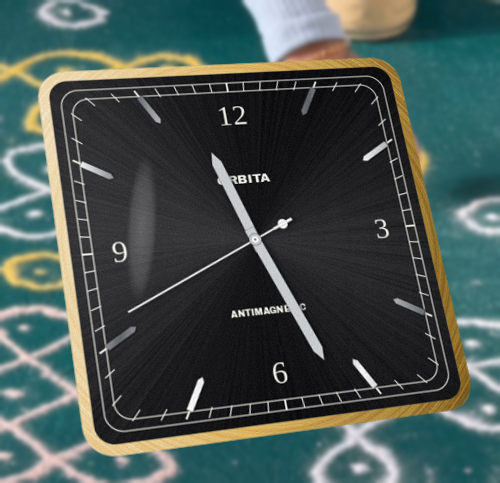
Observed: 11.26.41
